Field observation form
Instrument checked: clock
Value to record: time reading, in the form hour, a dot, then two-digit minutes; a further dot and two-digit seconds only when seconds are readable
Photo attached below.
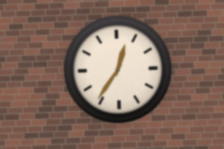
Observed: 12.36
